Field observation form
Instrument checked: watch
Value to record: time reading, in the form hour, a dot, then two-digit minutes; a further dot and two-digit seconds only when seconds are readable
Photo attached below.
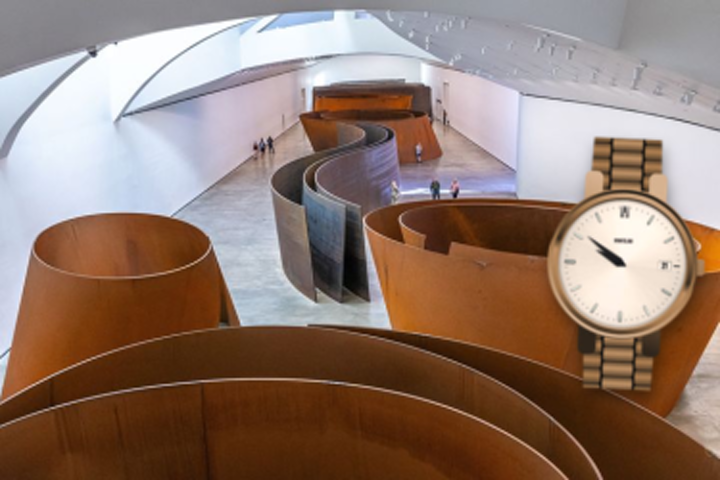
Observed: 9.51
